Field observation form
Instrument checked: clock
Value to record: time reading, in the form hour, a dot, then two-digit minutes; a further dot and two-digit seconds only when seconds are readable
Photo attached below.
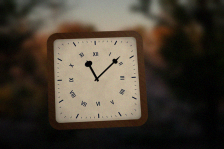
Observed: 11.08
